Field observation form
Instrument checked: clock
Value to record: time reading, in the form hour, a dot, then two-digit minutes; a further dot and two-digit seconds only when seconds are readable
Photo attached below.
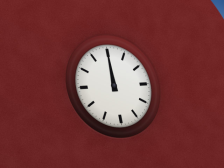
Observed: 12.00
